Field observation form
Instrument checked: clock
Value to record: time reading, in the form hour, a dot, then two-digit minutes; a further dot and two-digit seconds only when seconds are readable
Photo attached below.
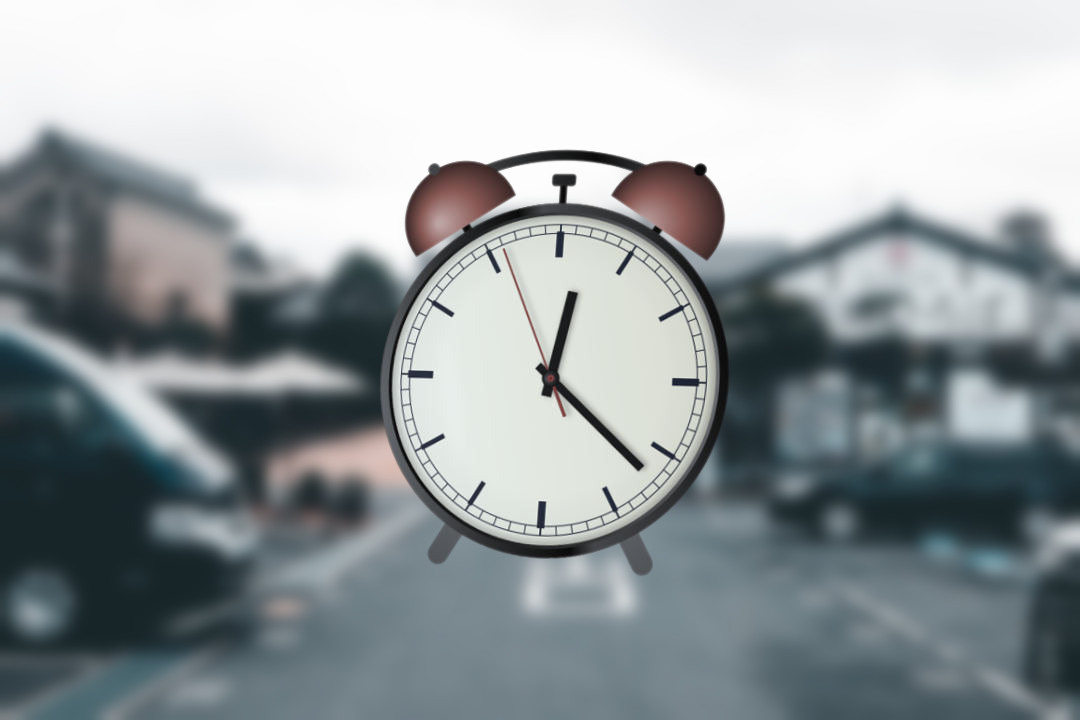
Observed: 12.21.56
